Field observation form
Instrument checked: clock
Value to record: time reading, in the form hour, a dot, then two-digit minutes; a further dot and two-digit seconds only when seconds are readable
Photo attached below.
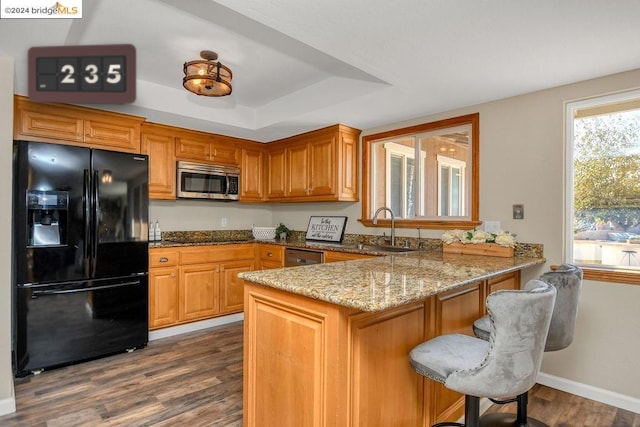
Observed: 2.35
